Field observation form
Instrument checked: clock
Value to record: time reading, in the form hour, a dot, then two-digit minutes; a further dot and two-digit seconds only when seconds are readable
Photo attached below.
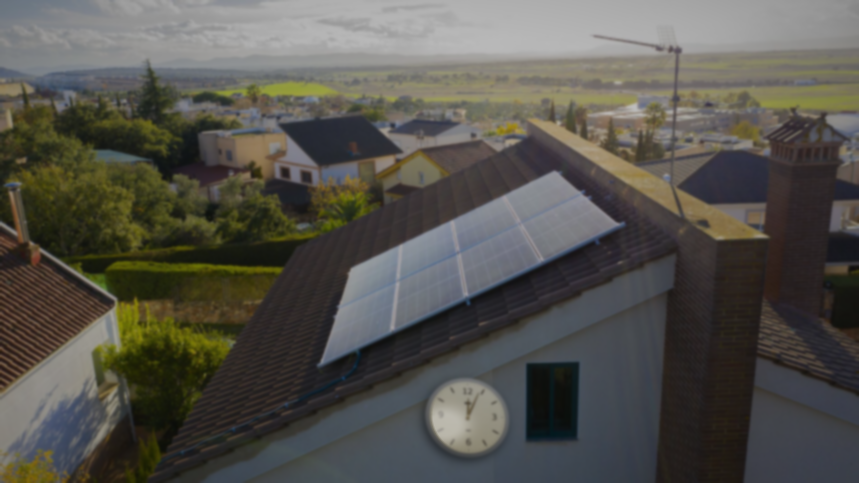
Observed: 12.04
